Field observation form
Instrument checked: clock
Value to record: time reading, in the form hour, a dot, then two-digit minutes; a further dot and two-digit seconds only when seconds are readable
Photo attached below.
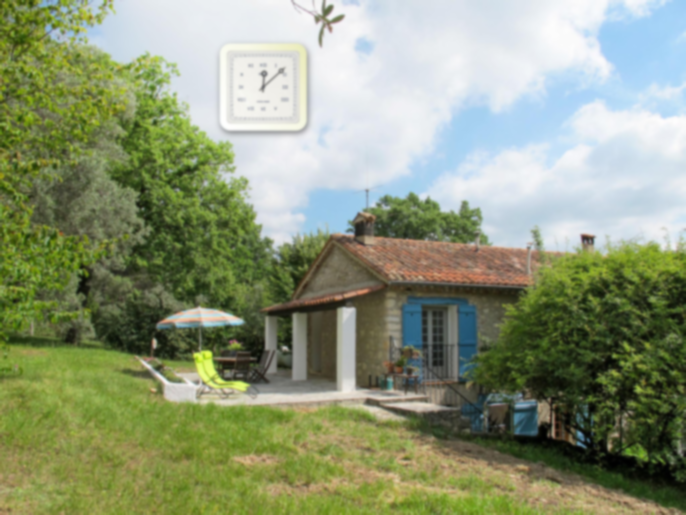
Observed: 12.08
